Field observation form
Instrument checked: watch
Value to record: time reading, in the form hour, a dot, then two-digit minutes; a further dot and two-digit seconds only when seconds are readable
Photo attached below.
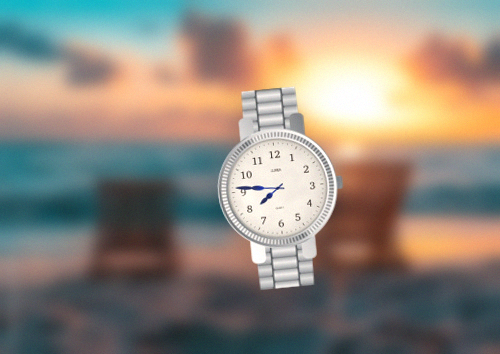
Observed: 7.46
